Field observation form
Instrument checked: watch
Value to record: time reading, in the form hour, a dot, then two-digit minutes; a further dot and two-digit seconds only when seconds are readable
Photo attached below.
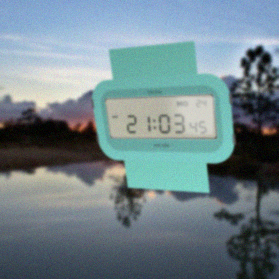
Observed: 21.03.45
